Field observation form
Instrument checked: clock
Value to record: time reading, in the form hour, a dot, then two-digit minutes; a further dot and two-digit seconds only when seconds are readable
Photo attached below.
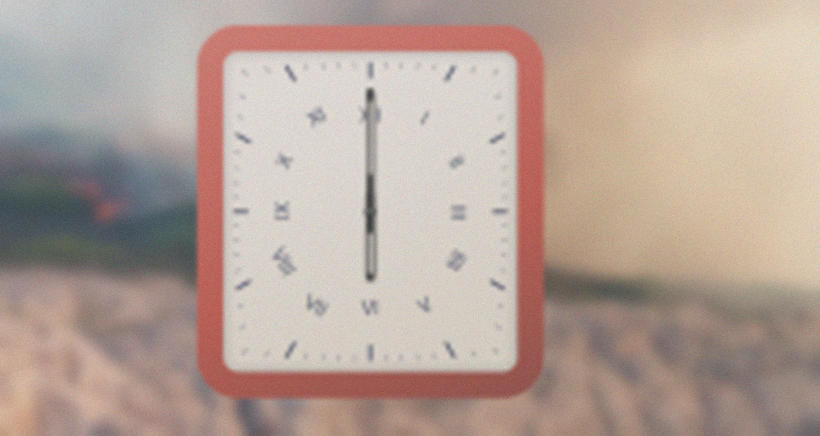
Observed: 6.00
